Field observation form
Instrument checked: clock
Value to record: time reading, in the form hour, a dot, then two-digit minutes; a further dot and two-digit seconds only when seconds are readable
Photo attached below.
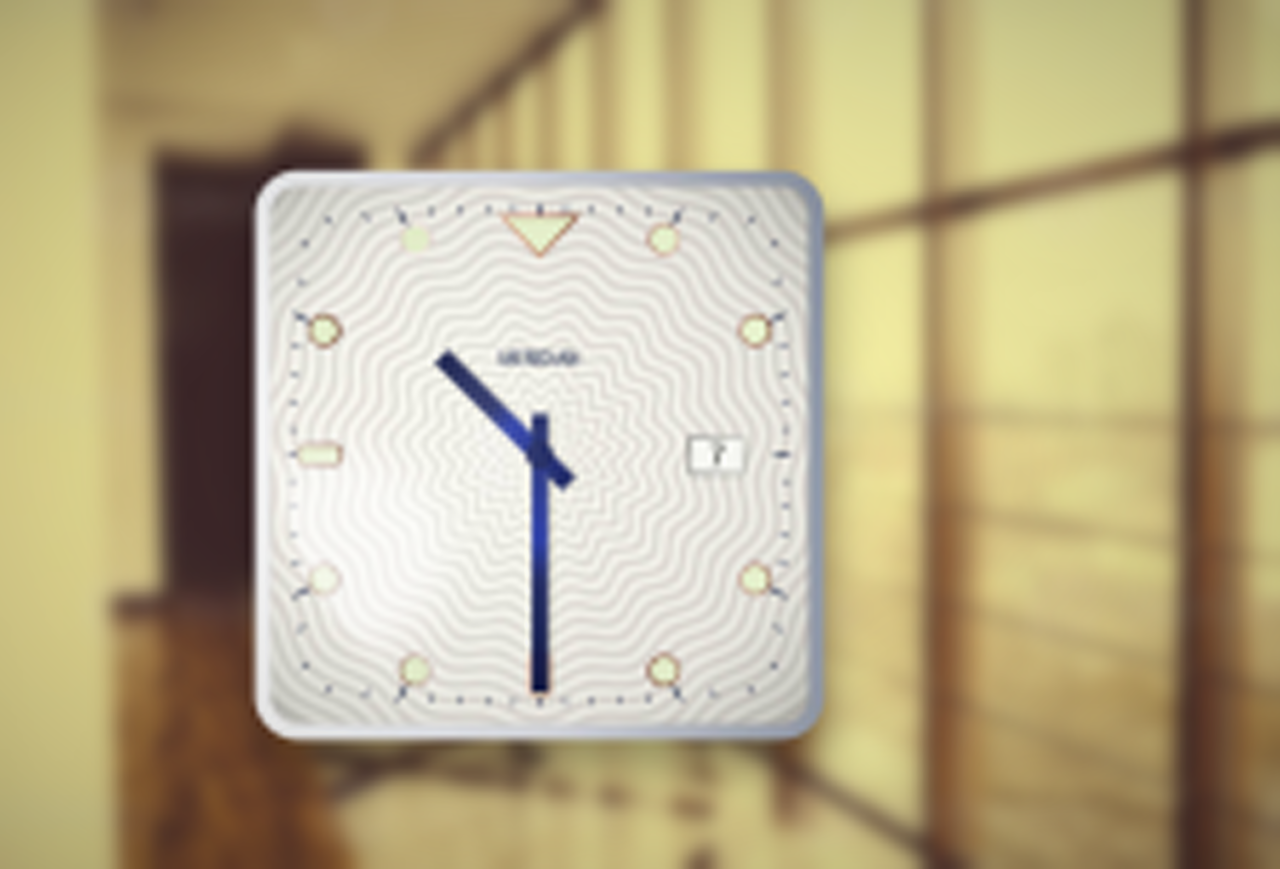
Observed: 10.30
